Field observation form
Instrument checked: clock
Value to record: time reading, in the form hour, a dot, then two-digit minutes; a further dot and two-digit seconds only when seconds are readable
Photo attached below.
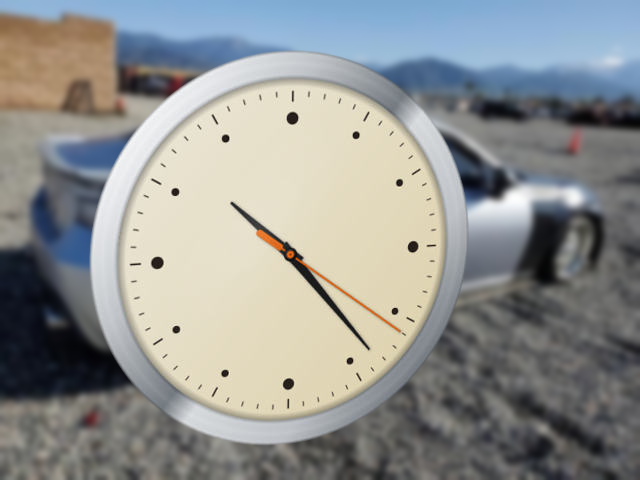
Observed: 10.23.21
